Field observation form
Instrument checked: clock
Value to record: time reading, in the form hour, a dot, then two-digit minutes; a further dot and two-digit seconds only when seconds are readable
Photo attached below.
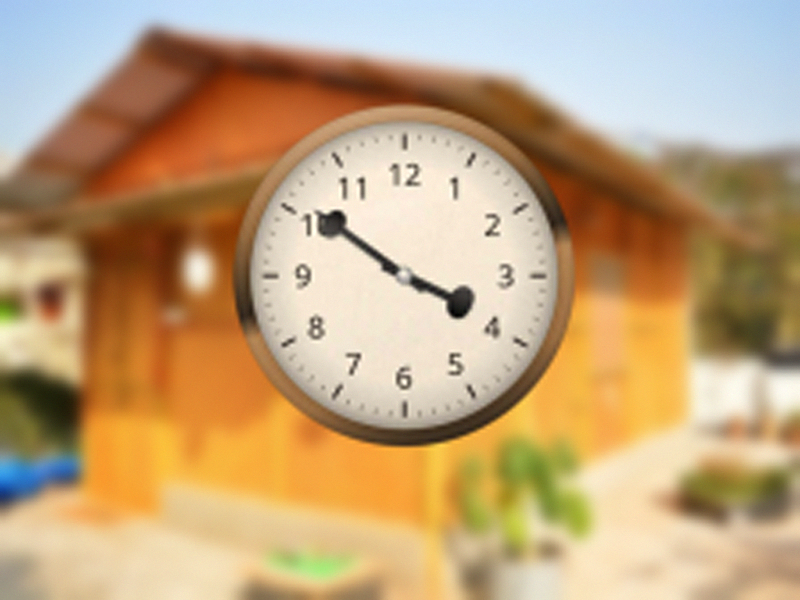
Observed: 3.51
